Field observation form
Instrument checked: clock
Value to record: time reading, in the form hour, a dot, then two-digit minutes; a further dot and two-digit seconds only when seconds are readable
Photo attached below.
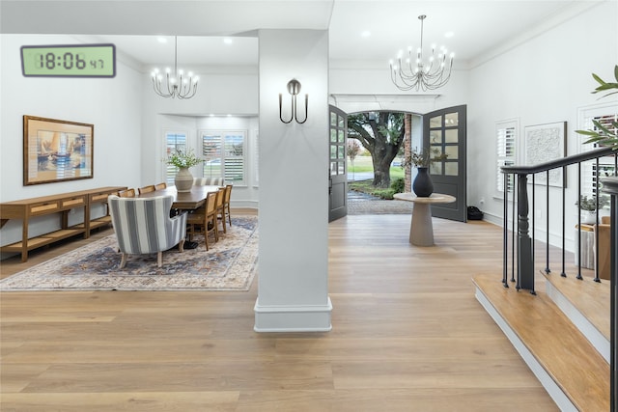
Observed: 18.06.47
